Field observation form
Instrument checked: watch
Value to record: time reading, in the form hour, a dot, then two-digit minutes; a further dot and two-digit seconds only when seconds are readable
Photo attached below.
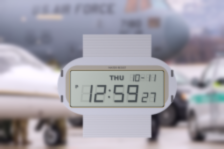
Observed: 12.59.27
